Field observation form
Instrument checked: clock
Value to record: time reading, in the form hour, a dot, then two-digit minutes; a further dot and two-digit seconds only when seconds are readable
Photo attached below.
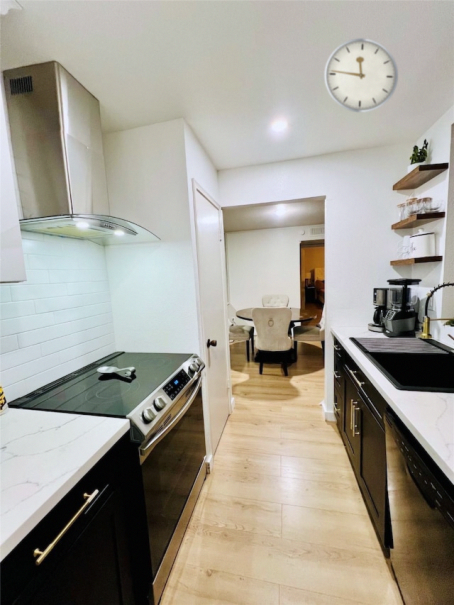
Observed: 11.46
